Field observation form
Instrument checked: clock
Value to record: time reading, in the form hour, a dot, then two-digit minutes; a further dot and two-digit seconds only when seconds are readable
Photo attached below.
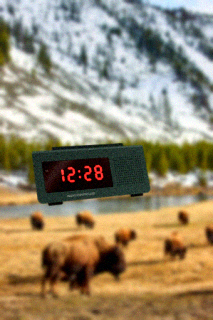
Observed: 12.28
